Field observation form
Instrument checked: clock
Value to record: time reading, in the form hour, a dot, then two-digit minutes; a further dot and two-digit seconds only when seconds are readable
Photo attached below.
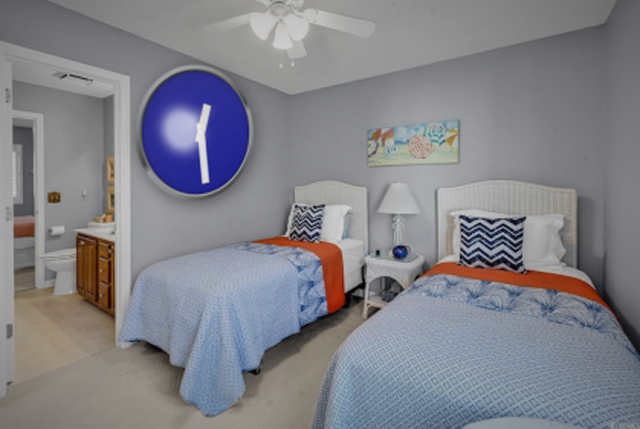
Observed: 12.29
